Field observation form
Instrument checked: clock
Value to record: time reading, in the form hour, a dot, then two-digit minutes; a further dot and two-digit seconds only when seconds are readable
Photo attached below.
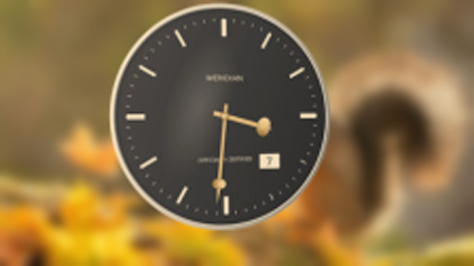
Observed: 3.31
